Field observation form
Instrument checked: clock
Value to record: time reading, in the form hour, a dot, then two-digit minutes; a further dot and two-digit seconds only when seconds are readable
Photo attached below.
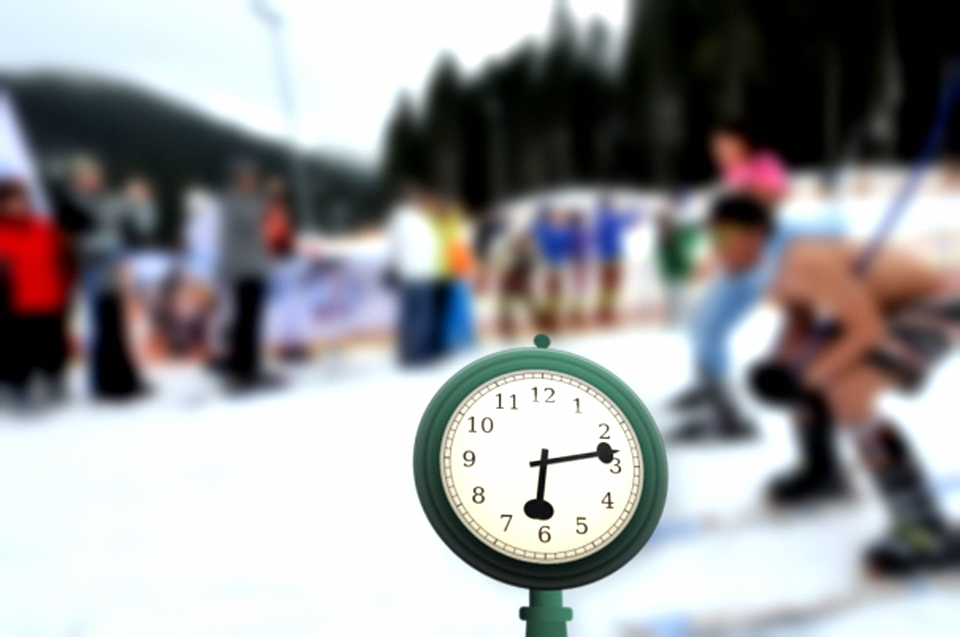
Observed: 6.13
